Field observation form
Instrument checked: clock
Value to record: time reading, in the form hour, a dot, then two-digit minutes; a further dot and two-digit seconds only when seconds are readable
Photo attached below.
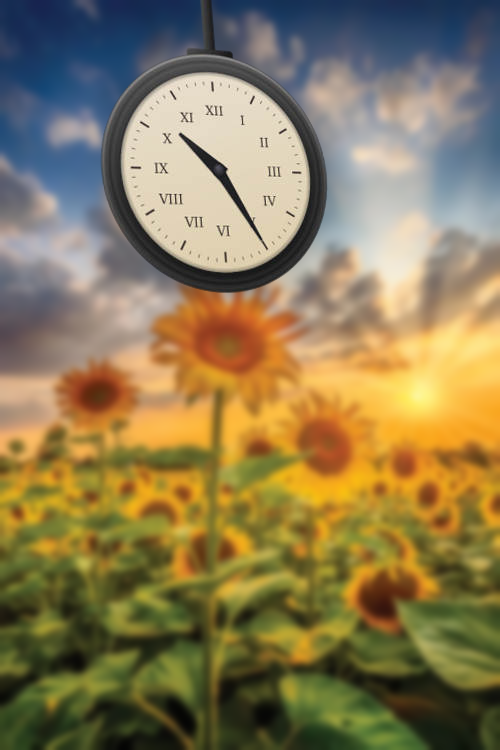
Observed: 10.25
